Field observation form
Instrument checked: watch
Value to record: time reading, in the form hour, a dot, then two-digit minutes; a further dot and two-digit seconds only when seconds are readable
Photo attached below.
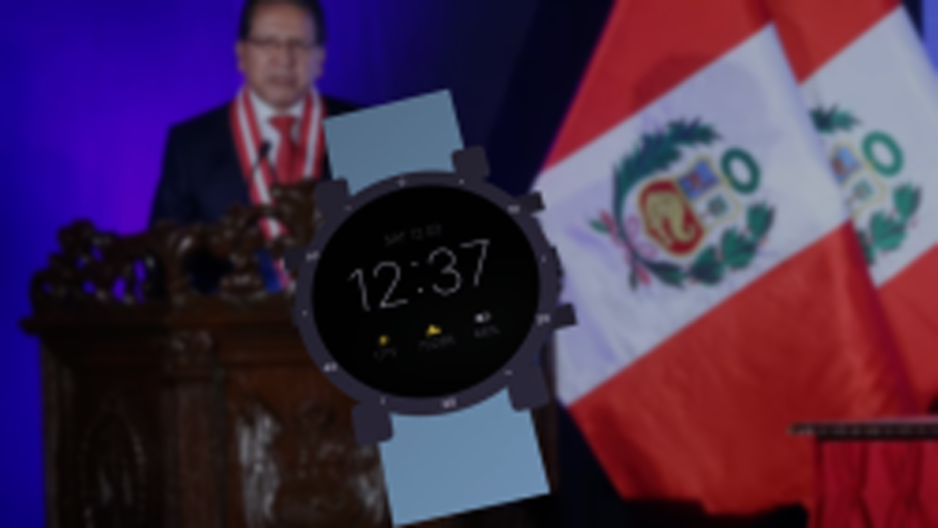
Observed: 12.37
